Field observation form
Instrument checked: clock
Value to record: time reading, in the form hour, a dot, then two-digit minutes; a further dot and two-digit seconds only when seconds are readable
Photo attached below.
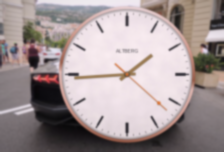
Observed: 1.44.22
